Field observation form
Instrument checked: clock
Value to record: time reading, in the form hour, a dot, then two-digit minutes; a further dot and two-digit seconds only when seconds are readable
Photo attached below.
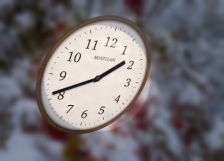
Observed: 1.41
